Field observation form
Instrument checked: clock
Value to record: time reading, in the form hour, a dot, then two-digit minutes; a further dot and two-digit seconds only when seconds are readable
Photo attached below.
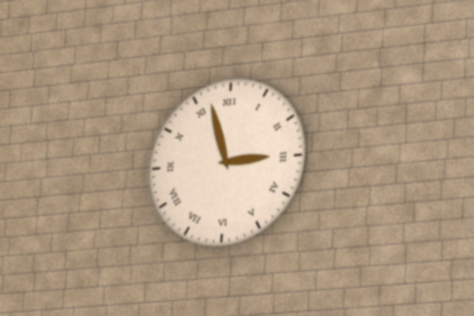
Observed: 2.57
